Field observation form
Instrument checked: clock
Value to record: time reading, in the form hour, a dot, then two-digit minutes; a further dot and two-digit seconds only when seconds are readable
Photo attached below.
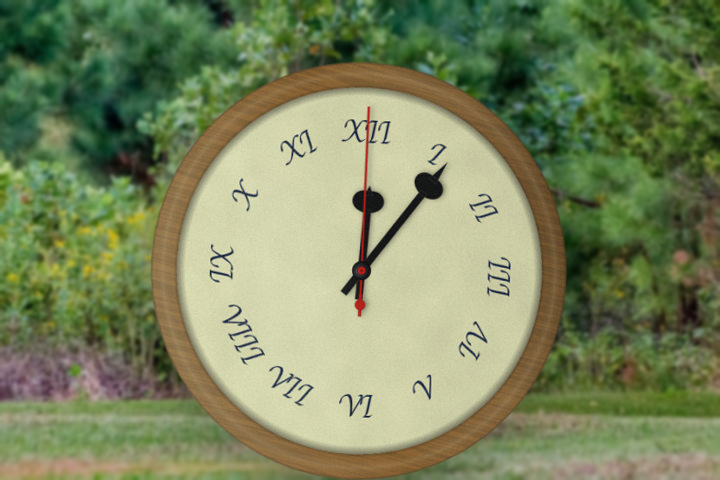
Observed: 12.06.00
